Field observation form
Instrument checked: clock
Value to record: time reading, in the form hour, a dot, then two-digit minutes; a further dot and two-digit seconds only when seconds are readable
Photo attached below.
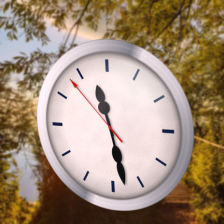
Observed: 11.27.53
